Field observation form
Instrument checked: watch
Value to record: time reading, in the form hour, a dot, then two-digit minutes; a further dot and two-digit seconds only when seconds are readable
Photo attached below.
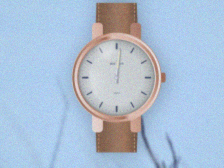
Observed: 12.01
